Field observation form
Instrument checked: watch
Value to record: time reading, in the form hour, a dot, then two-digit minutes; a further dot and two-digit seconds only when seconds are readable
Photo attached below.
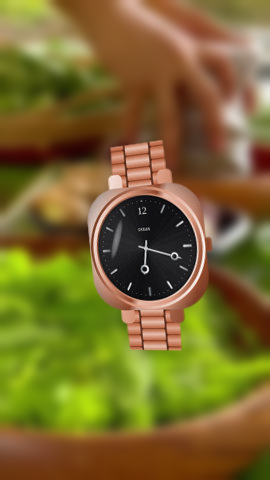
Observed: 6.18
